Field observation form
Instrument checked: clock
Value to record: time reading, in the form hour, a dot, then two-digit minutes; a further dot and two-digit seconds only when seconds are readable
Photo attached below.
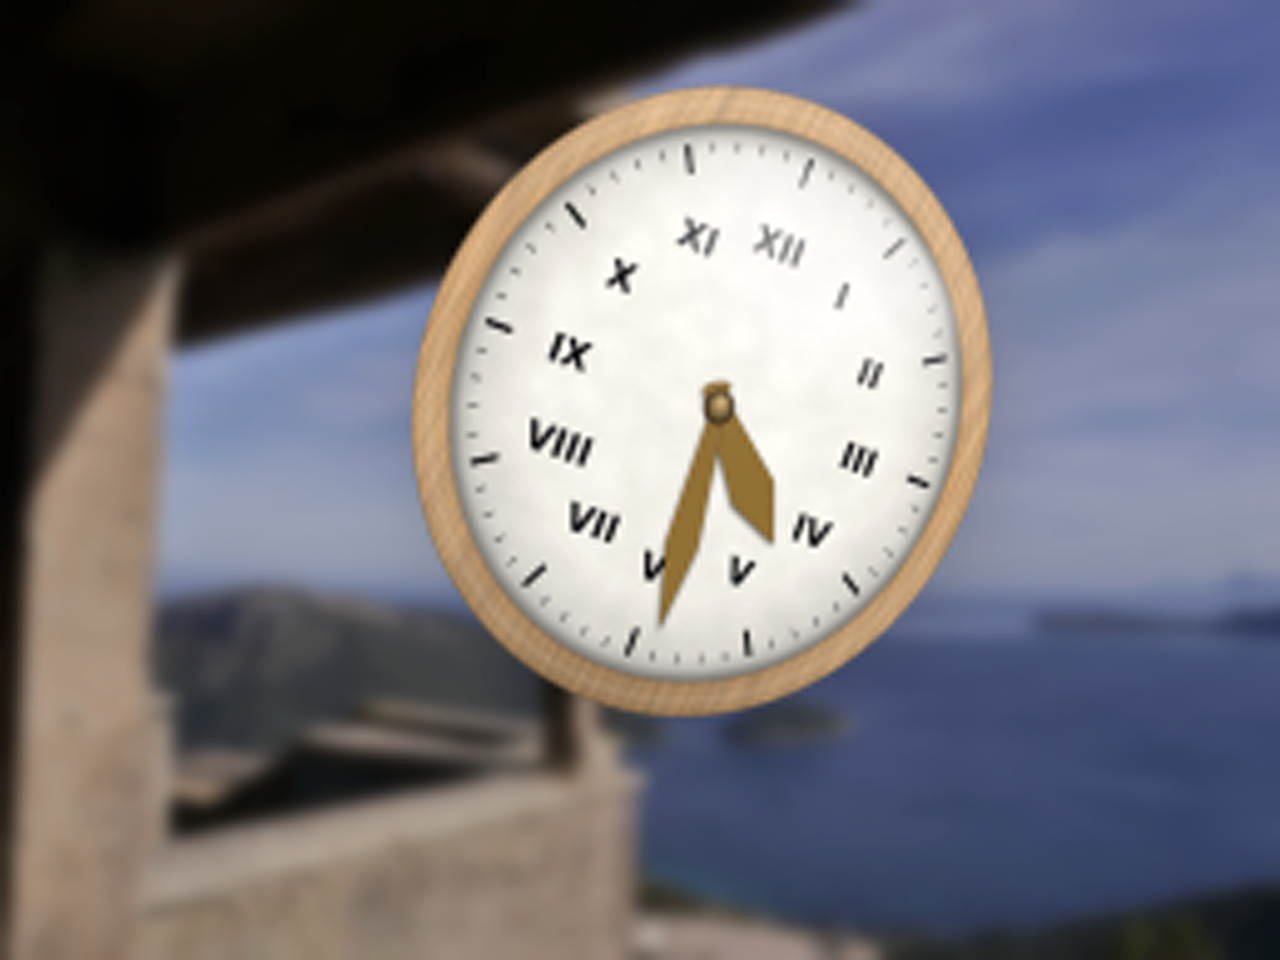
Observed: 4.29
